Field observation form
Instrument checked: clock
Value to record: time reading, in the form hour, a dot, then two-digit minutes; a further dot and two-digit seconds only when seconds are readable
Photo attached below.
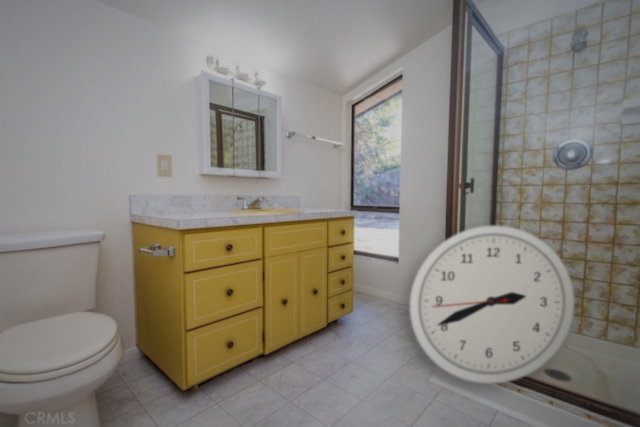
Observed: 2.40.44
